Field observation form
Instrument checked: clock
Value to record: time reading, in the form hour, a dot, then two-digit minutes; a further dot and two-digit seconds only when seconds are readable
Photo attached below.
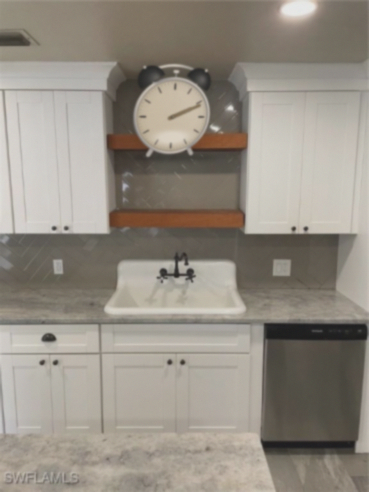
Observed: 2.11
